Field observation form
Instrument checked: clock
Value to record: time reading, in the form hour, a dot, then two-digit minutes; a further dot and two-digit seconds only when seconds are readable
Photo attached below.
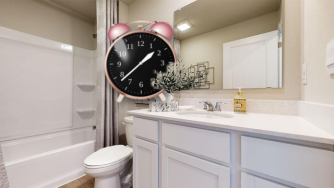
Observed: 1.38
